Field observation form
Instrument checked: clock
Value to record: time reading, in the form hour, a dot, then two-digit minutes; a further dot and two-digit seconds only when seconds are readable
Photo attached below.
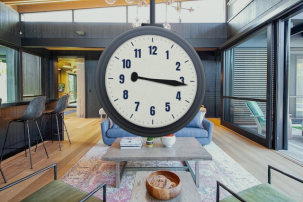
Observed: 9.16
